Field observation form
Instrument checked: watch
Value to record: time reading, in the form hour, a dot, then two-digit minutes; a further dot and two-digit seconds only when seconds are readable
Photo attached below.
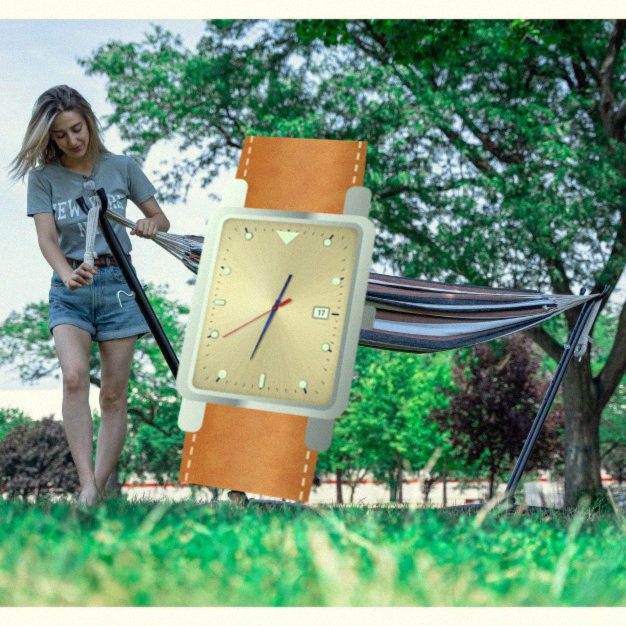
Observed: 12.32.39
